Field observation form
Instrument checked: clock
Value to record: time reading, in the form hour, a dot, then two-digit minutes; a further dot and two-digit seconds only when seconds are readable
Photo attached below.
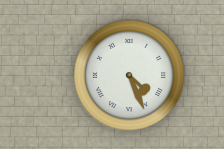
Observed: 4.26
